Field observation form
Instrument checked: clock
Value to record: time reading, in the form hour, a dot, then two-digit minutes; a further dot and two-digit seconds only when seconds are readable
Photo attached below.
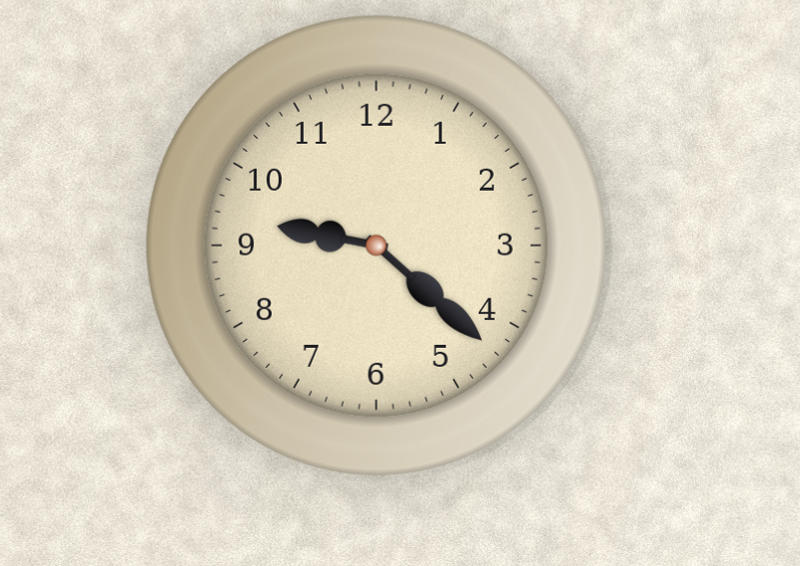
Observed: 9.22
